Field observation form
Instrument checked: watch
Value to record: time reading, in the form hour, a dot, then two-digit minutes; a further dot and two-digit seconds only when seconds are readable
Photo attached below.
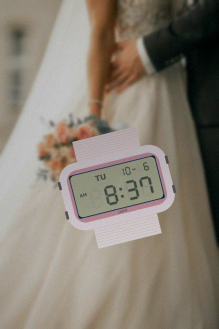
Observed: 8.37
